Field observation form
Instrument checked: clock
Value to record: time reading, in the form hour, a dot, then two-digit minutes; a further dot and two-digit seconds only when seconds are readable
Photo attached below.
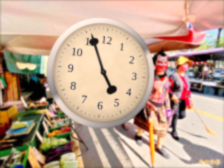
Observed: 4.56
